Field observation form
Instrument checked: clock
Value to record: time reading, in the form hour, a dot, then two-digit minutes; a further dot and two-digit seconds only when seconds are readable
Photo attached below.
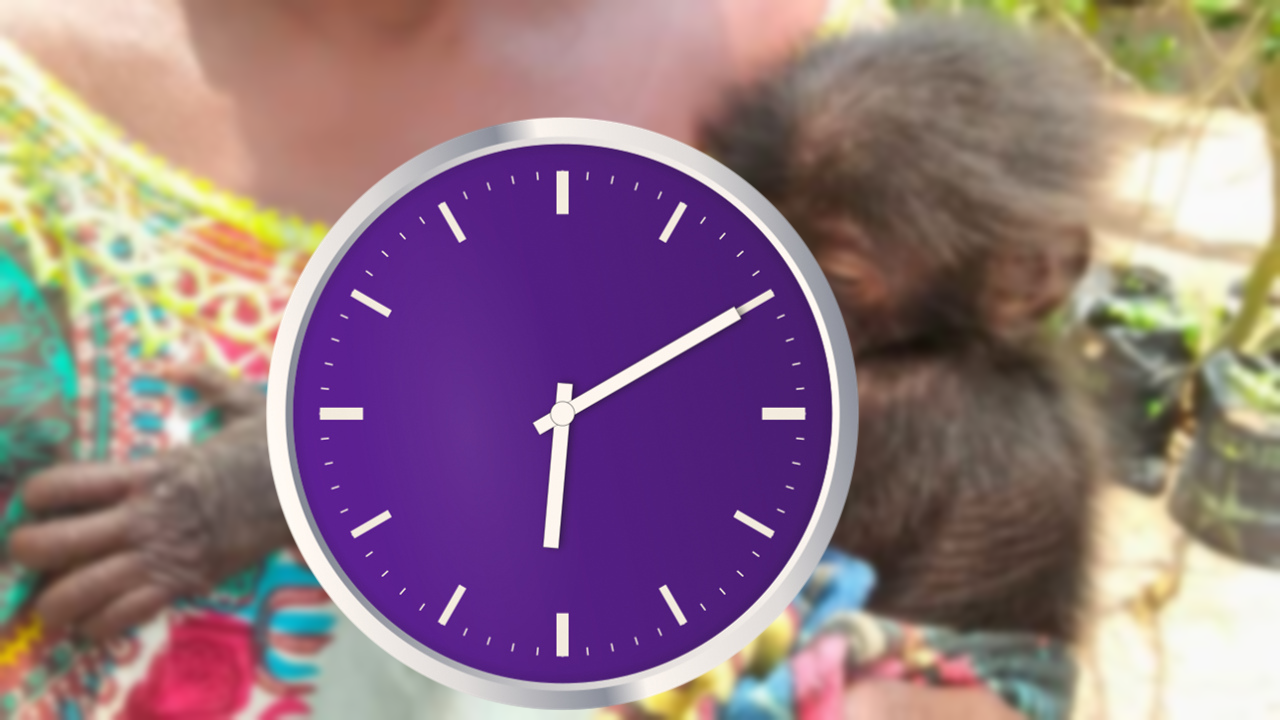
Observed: 6.10
